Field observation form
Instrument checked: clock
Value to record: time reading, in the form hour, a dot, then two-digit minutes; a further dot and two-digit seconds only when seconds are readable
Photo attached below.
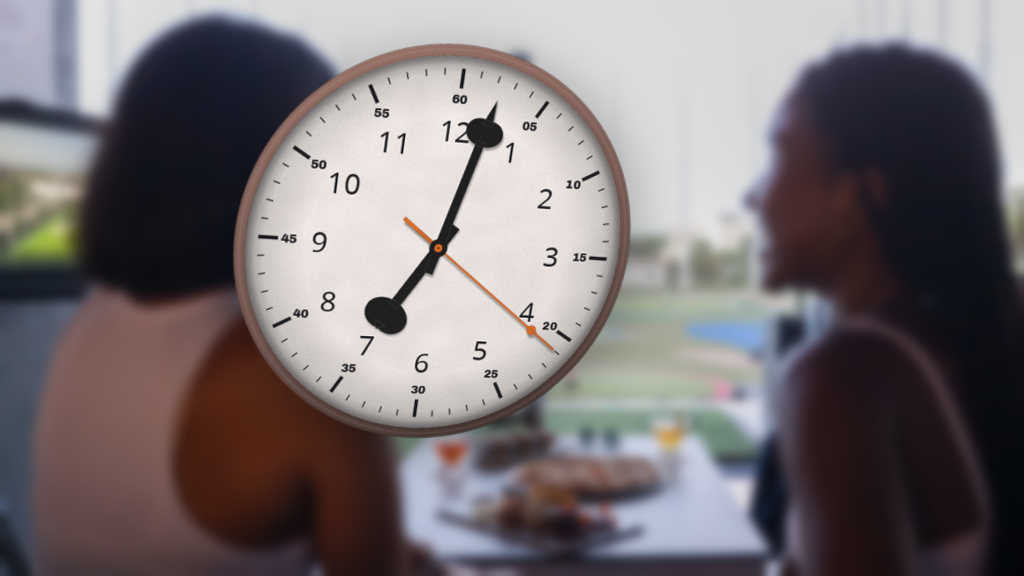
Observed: 7.02.21
